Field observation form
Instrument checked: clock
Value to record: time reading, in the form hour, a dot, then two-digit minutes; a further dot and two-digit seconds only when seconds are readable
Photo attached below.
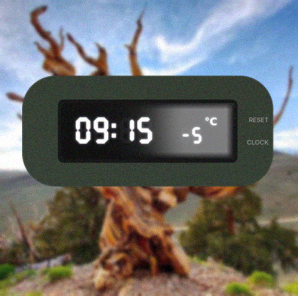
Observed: 9.15
